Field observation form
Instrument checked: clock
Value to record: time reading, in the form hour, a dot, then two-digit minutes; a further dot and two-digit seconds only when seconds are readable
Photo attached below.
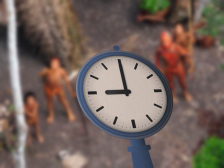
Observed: 9.00
